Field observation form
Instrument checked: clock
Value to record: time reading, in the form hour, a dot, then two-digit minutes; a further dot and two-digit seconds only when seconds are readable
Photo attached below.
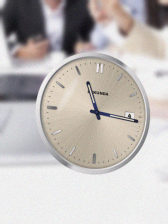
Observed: 11.16
